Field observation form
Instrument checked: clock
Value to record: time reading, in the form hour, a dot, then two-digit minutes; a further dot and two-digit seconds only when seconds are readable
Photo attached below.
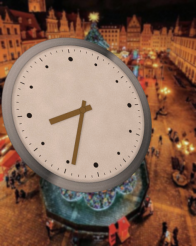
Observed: 8.34
